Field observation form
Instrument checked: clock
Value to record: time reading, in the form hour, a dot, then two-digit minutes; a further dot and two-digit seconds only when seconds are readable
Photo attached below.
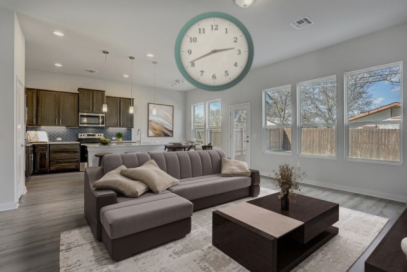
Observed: 2.41
